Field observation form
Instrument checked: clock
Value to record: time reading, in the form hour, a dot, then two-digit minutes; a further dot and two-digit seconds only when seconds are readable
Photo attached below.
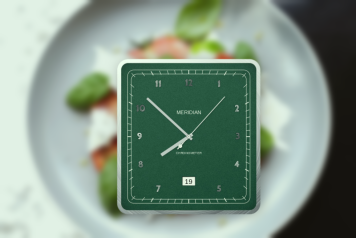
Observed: 7.52.07
